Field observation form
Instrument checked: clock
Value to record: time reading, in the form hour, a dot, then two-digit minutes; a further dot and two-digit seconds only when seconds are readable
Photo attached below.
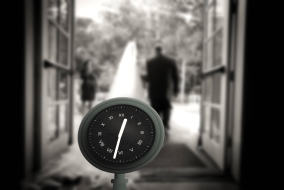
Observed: 12.32
